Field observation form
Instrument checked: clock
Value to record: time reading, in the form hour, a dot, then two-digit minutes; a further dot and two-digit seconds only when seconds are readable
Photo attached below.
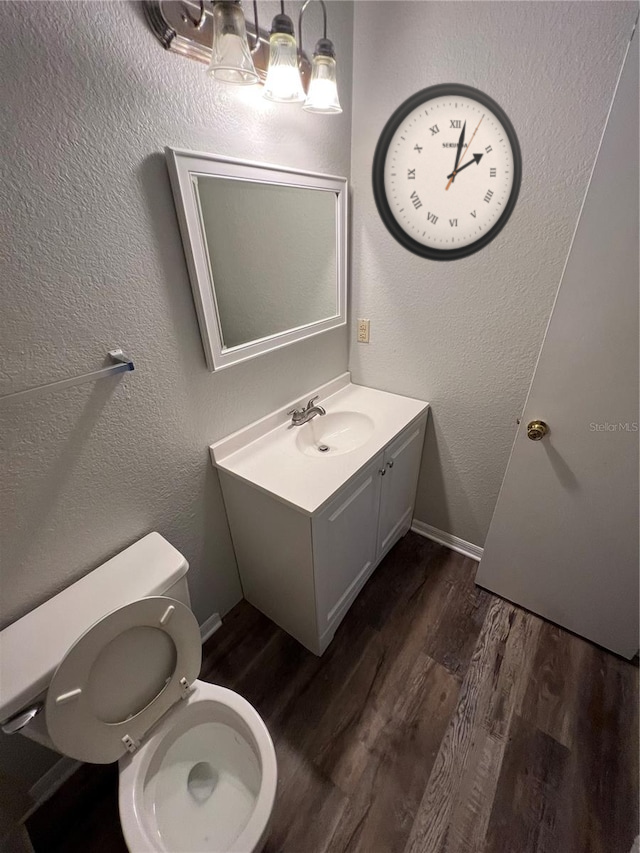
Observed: 2.02.05
